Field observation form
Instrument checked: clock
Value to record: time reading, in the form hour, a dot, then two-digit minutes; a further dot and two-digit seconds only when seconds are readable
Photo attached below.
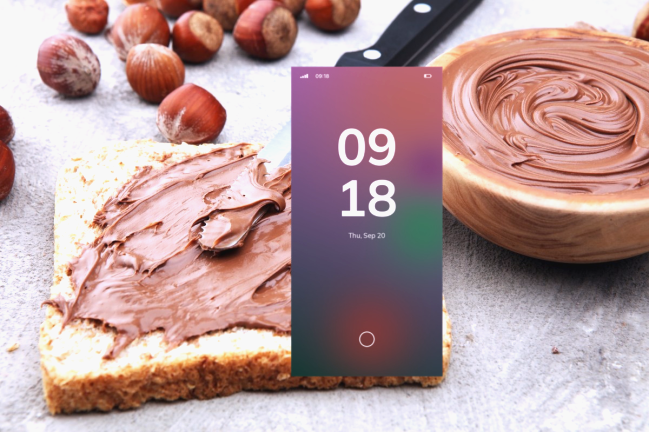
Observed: 9.18
